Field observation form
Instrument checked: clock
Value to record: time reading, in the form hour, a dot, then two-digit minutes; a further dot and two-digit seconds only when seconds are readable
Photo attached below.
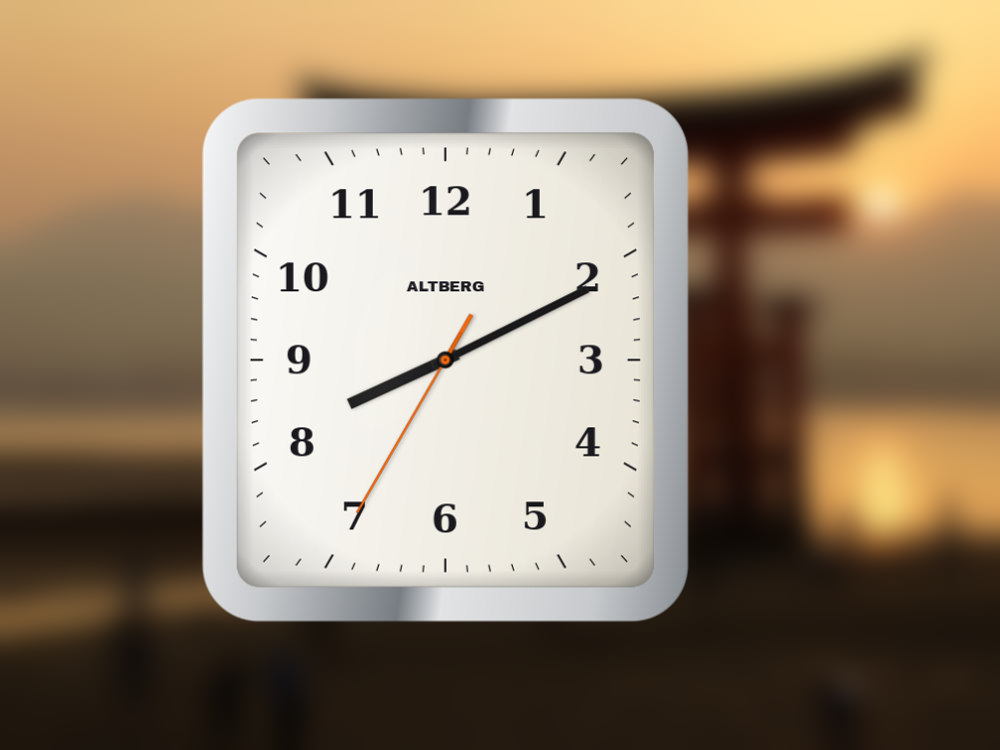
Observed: 8.10.35
